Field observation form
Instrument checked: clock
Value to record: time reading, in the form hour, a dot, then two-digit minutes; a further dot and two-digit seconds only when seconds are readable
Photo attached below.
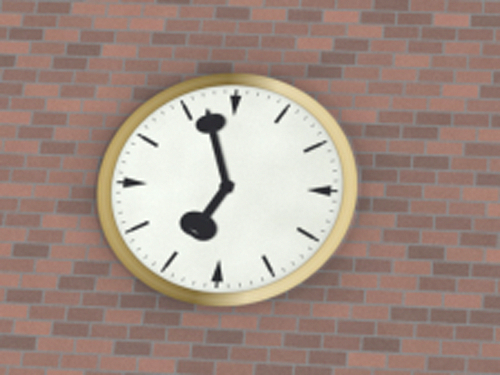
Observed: 6.57
